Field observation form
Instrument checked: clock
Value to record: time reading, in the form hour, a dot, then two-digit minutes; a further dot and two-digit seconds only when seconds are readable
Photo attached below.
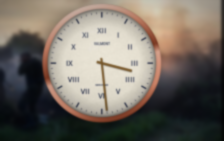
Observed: 3.29
